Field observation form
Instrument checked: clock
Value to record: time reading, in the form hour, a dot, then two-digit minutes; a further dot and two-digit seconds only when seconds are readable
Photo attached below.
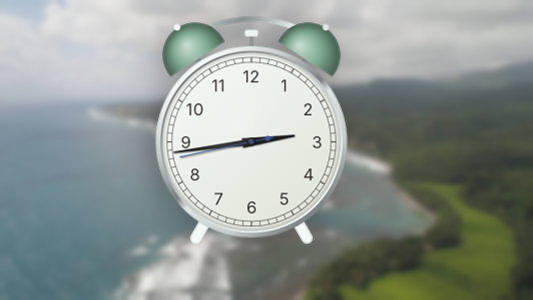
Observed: 2.43.43
